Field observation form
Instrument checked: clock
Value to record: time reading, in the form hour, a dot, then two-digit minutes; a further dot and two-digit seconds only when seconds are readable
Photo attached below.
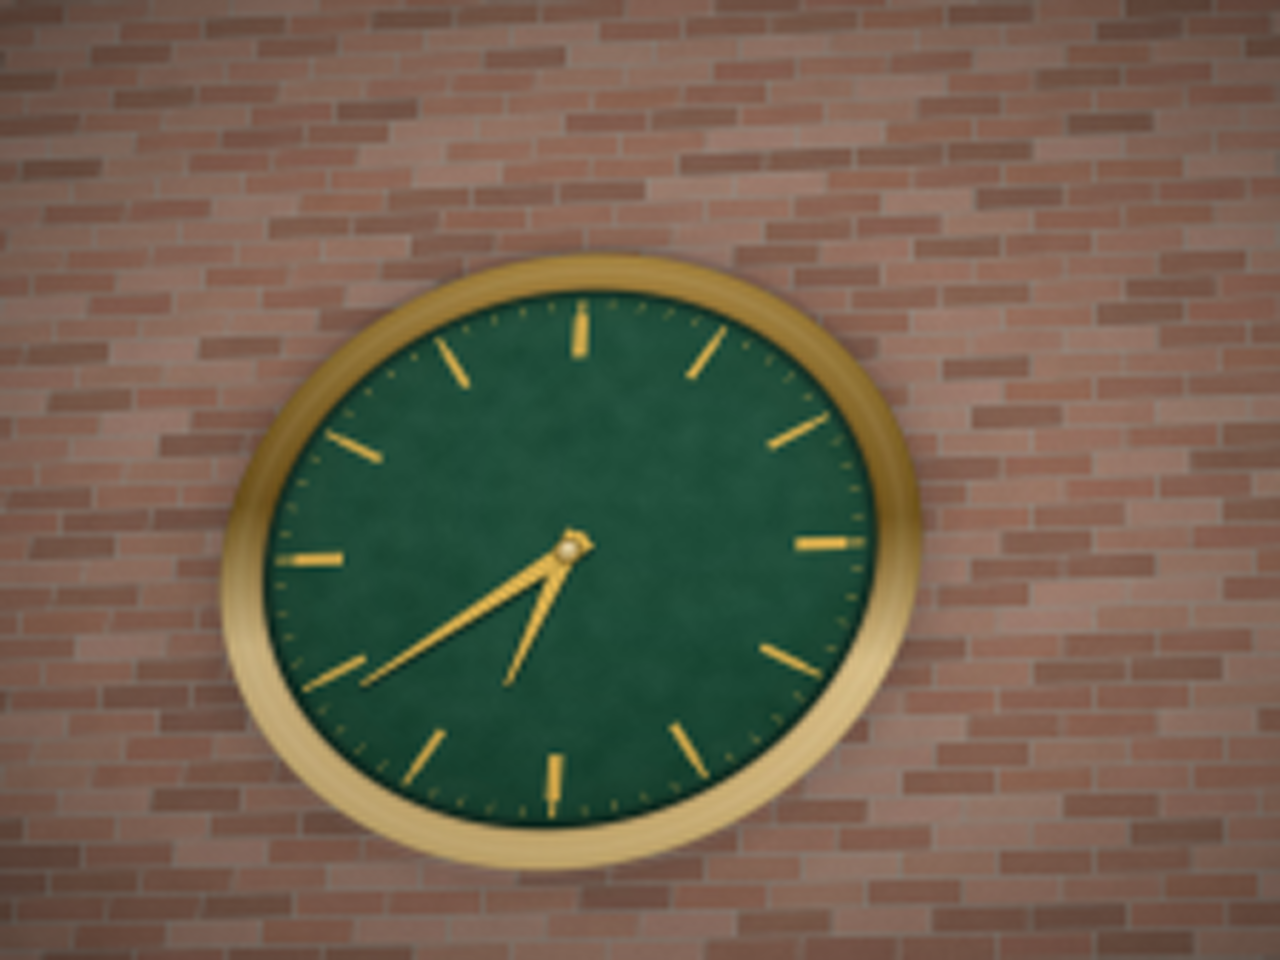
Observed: 6.39
